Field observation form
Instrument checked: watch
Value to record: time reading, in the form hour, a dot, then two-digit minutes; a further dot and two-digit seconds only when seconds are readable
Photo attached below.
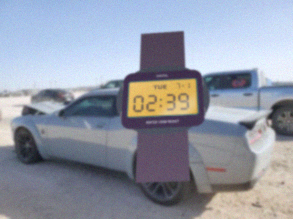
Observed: 2.39
